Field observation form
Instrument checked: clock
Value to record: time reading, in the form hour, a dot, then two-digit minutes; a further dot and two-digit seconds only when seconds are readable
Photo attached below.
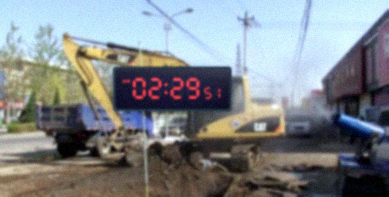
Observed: 2.29.51
